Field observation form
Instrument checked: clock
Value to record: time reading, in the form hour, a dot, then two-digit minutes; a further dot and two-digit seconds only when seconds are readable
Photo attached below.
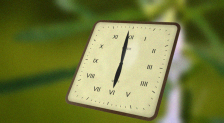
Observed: 5.59
